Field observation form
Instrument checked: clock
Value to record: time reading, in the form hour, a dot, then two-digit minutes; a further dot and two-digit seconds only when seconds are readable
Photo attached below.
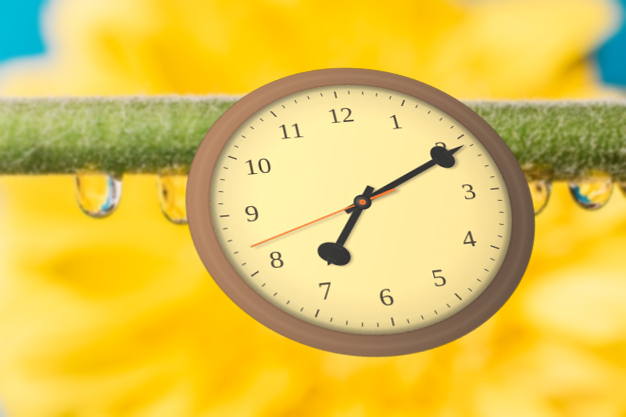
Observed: 7.10.42
